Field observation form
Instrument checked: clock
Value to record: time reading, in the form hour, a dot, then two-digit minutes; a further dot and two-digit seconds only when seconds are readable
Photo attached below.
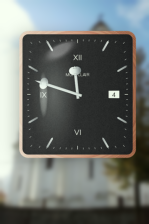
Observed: 11.48
